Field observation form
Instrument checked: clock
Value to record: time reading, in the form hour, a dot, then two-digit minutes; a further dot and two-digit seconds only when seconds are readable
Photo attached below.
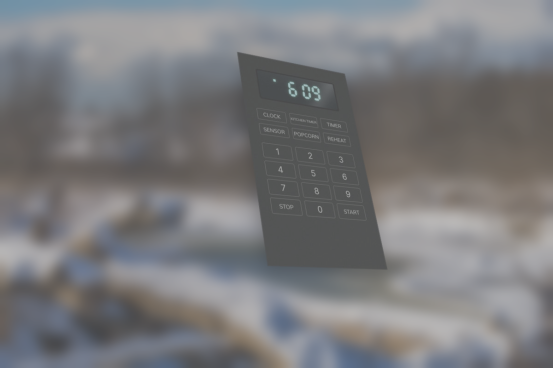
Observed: 6.09
